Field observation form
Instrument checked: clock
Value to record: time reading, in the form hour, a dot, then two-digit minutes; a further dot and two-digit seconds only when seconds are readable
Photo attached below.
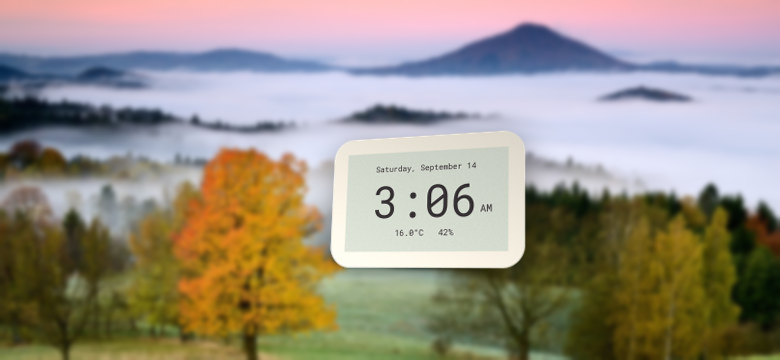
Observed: 3.06
